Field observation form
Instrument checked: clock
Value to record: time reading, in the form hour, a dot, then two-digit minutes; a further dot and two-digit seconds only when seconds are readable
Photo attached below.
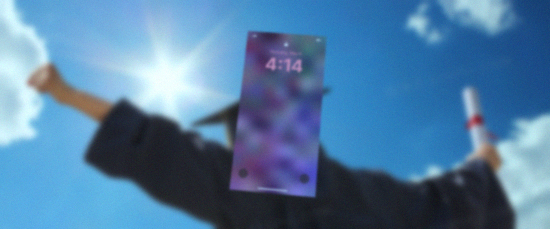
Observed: 4.14
